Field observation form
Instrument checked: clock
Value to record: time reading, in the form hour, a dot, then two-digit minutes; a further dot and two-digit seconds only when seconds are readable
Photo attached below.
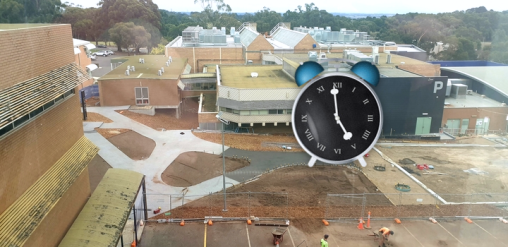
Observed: 4.59
